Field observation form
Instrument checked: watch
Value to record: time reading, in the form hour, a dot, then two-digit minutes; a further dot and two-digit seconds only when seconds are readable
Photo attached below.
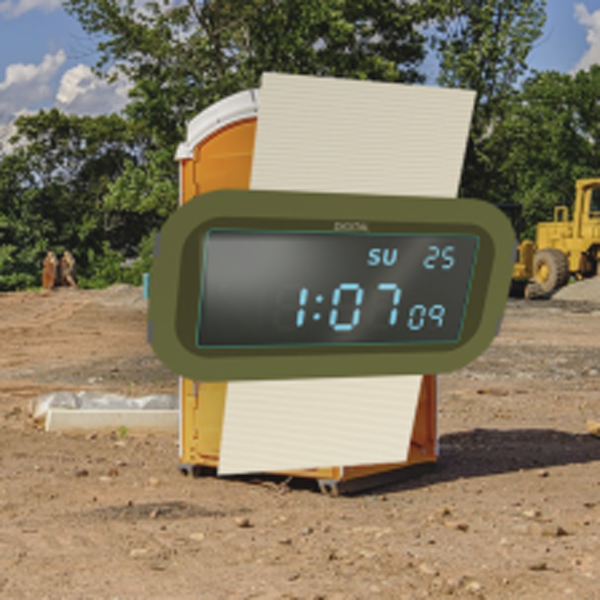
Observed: 1.07.09
